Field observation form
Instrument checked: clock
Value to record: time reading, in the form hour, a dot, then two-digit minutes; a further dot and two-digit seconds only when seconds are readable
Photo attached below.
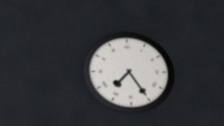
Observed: 7.25
